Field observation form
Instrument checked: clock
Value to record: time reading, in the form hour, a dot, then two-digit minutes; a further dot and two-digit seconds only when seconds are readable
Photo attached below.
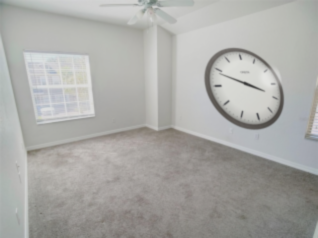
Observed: 3.49
